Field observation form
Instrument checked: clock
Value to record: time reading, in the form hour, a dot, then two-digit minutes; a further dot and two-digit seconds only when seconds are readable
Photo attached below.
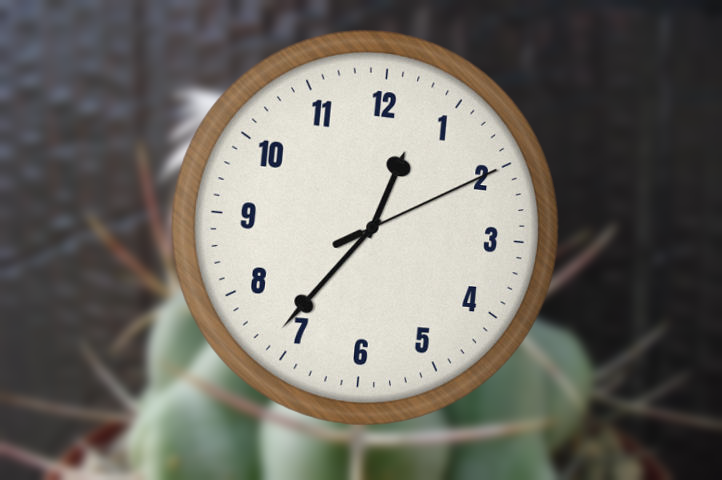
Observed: 12.36.10
